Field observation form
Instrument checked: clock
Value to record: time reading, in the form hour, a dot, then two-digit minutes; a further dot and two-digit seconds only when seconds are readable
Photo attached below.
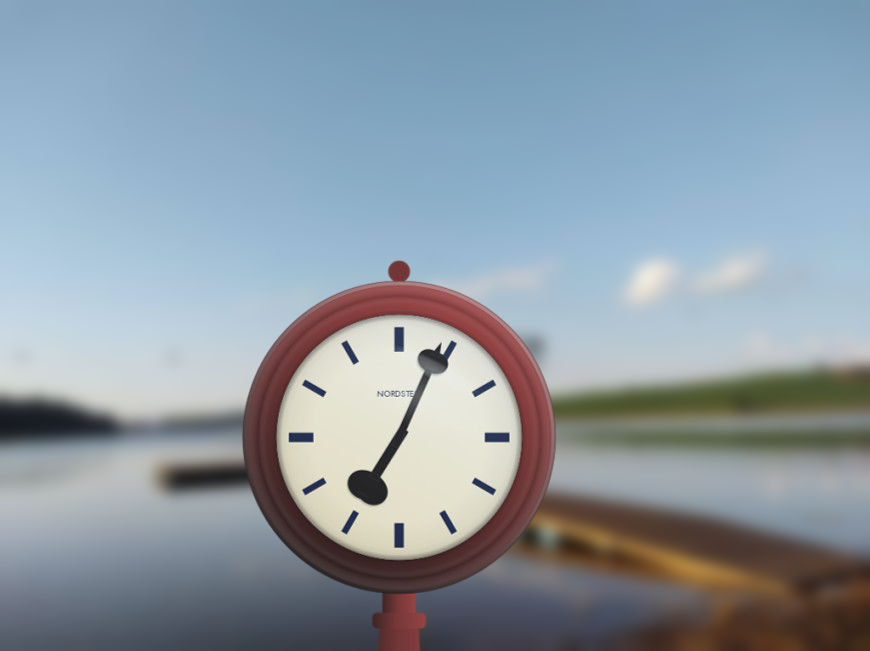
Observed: 7.04
